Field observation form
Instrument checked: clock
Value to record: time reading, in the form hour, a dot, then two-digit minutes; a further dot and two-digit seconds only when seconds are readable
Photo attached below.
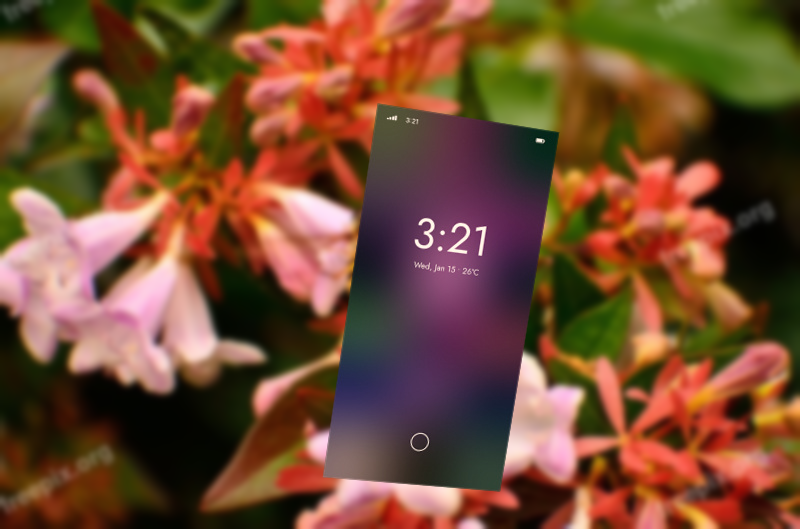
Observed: 3.21
